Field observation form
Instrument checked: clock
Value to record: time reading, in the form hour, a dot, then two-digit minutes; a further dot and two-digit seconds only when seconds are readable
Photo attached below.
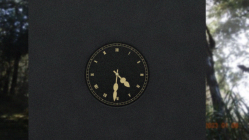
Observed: 4.31
